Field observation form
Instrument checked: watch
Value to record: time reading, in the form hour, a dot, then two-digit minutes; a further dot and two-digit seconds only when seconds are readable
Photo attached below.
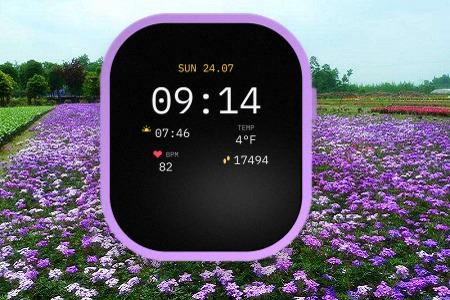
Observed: 9.14
